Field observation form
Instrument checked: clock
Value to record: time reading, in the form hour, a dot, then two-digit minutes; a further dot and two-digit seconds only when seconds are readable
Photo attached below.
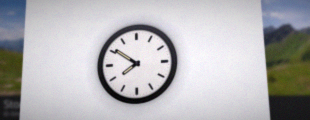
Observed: 7.51
